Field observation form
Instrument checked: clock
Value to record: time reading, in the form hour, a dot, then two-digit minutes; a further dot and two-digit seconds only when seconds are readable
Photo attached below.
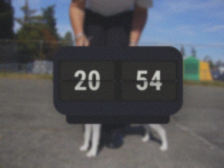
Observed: 20.54
